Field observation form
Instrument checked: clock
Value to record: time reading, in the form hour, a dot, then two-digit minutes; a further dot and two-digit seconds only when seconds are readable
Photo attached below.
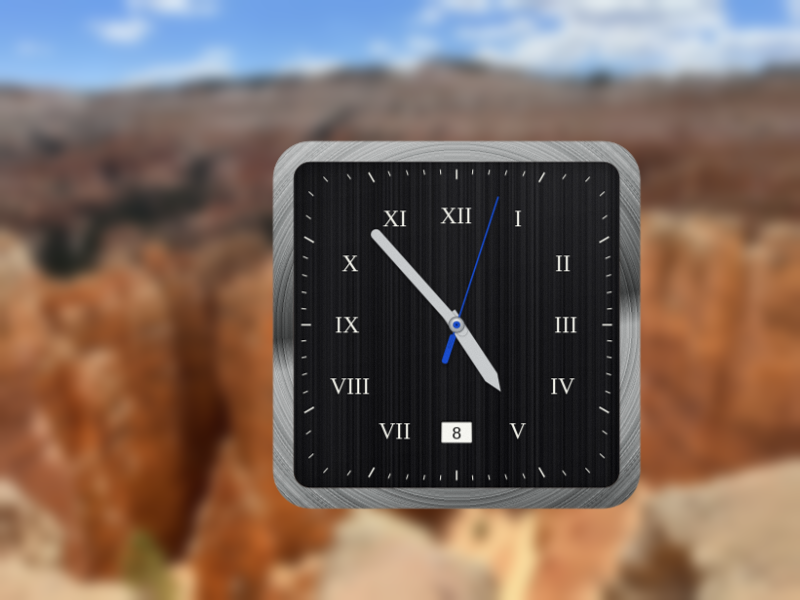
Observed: 4.53.03
